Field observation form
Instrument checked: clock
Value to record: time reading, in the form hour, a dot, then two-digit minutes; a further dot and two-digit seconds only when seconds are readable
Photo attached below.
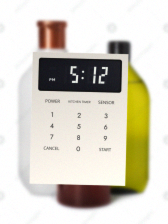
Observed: 5.12
